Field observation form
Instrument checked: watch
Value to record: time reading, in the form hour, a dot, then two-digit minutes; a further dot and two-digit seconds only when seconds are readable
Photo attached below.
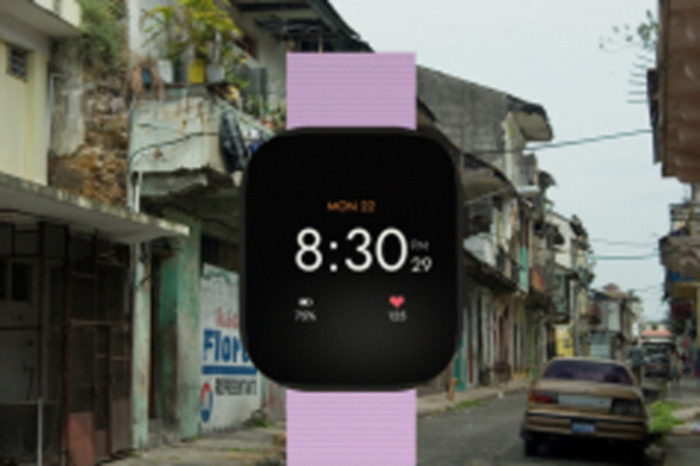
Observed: 8.30
